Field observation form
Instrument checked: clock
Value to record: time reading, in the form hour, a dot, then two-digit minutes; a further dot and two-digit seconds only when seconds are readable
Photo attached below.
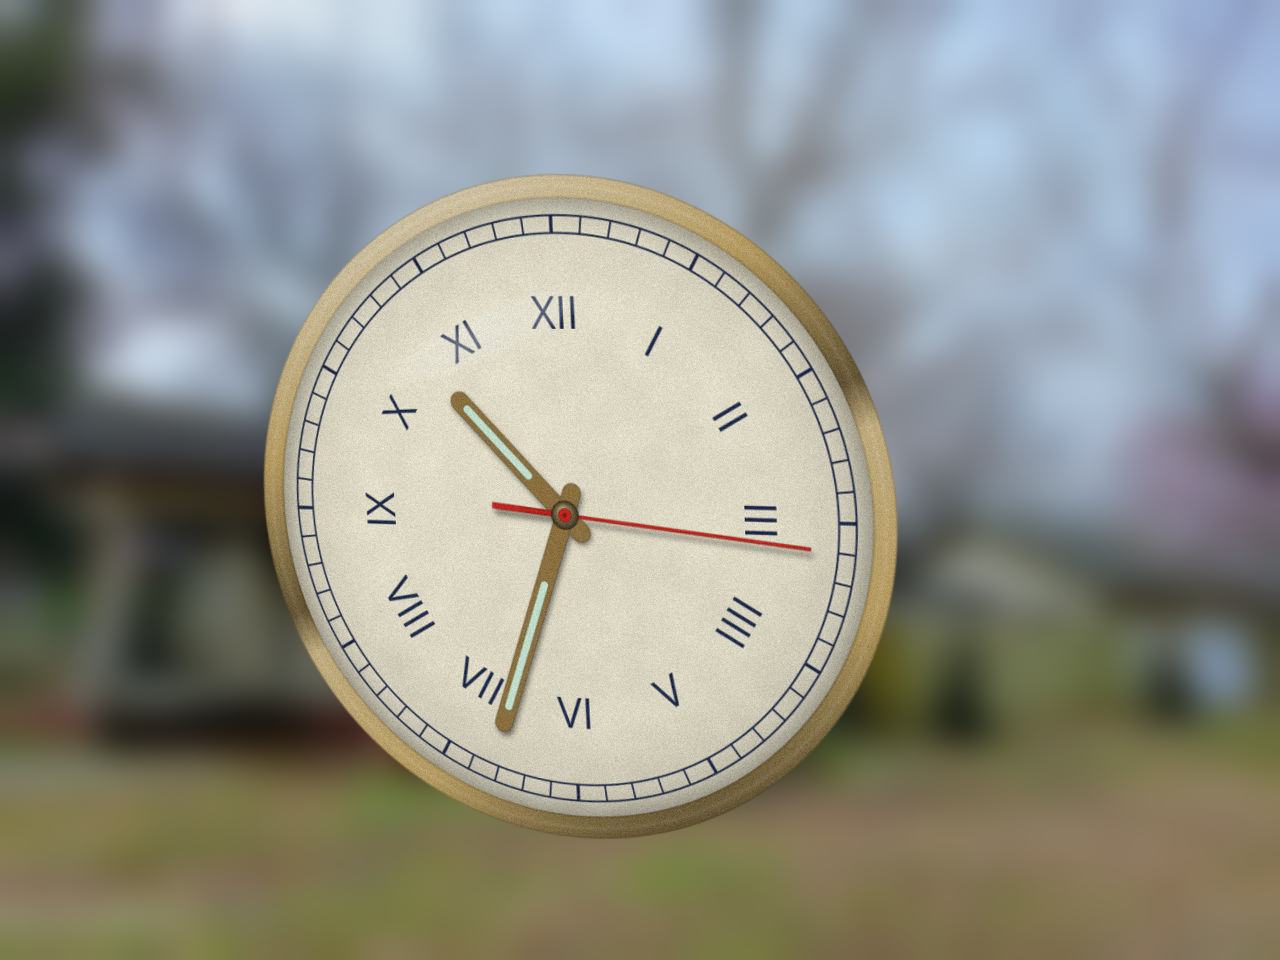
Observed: 10.33.16
